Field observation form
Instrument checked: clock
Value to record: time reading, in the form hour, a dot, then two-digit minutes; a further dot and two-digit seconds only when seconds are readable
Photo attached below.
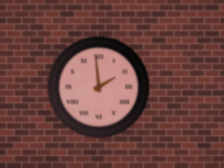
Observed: 1.59
